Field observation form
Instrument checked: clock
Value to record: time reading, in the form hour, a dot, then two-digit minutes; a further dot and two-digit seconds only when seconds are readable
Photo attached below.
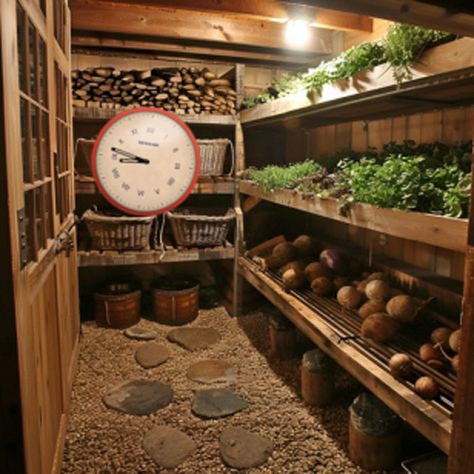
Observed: 8.47
